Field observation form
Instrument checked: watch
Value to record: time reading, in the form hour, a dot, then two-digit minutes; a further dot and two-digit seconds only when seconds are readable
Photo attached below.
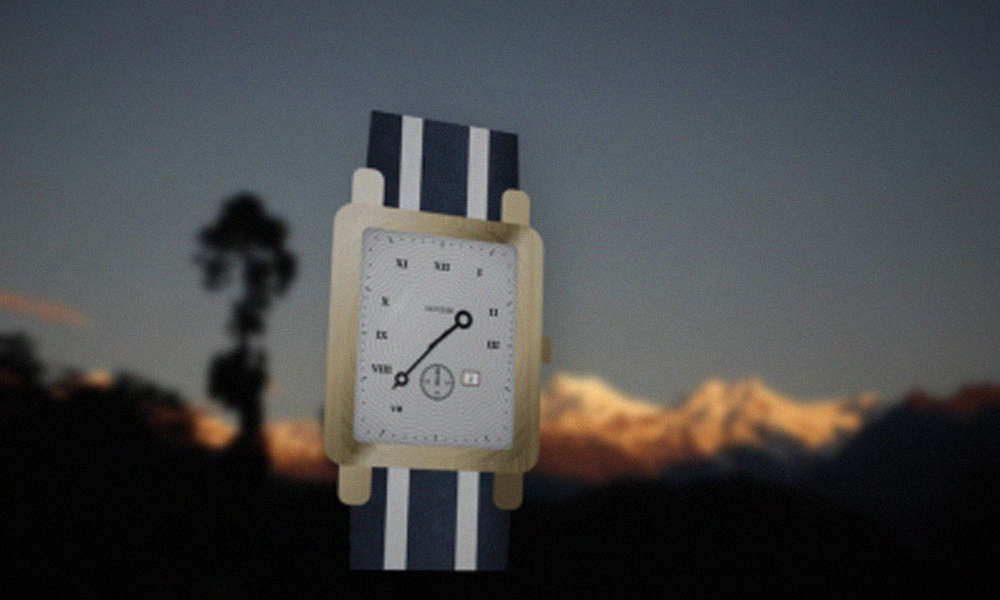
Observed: 1.37
